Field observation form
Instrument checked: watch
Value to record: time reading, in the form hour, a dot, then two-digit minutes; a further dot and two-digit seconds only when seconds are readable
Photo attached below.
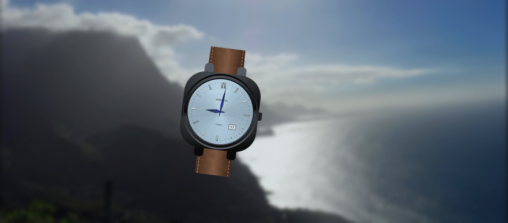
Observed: 9.01
